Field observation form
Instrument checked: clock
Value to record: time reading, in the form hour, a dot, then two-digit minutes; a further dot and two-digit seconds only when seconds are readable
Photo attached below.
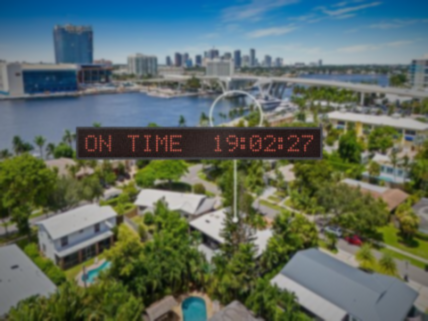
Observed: 19.02.27
